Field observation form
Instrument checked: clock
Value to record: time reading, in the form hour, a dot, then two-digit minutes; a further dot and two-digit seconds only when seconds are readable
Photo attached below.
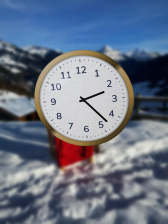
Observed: 2.23
